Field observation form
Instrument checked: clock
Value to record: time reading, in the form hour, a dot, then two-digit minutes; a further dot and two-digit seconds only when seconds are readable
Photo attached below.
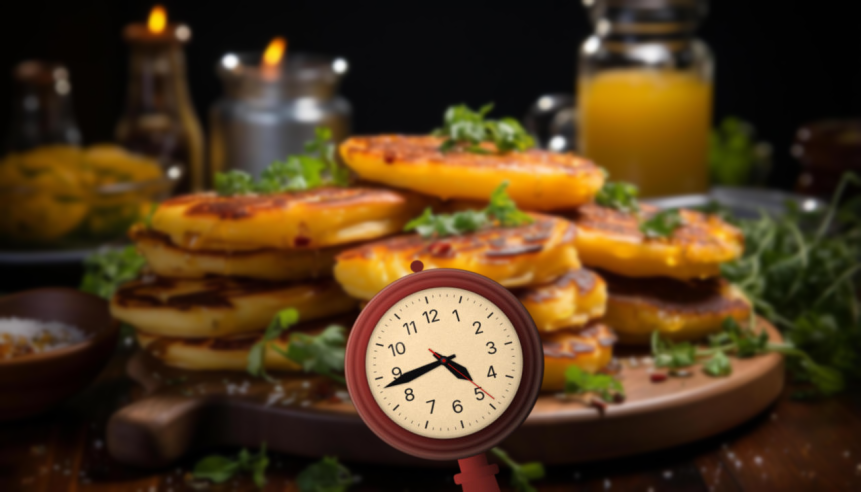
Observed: 4.43.24
